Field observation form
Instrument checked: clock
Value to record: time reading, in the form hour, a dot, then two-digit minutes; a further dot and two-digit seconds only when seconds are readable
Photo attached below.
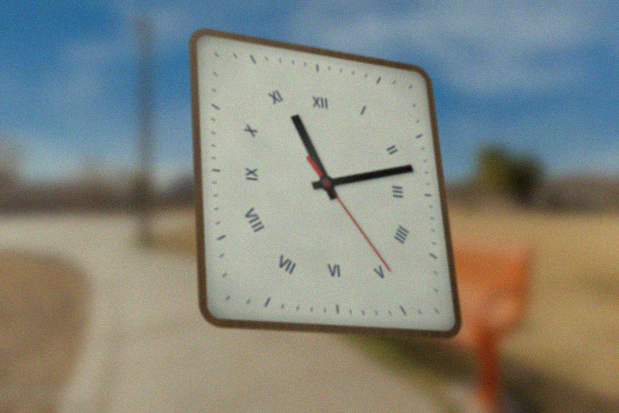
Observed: 11.12.24
